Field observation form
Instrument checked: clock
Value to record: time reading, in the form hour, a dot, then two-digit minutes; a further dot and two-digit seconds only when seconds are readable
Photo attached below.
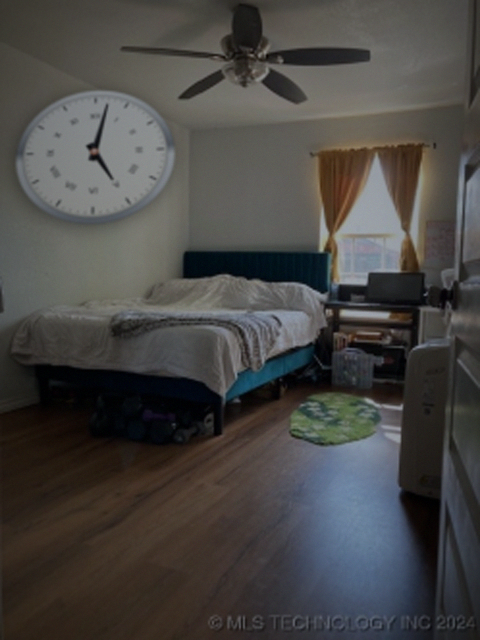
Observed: 5.02
